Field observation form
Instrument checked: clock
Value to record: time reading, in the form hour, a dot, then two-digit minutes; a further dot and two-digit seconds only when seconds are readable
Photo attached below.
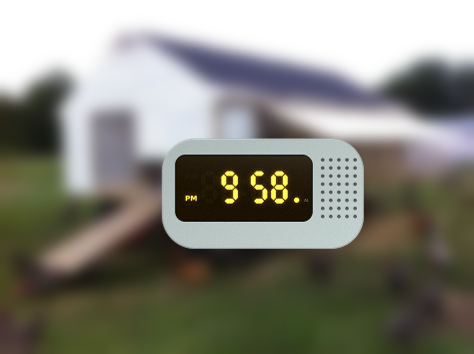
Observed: 9.58
